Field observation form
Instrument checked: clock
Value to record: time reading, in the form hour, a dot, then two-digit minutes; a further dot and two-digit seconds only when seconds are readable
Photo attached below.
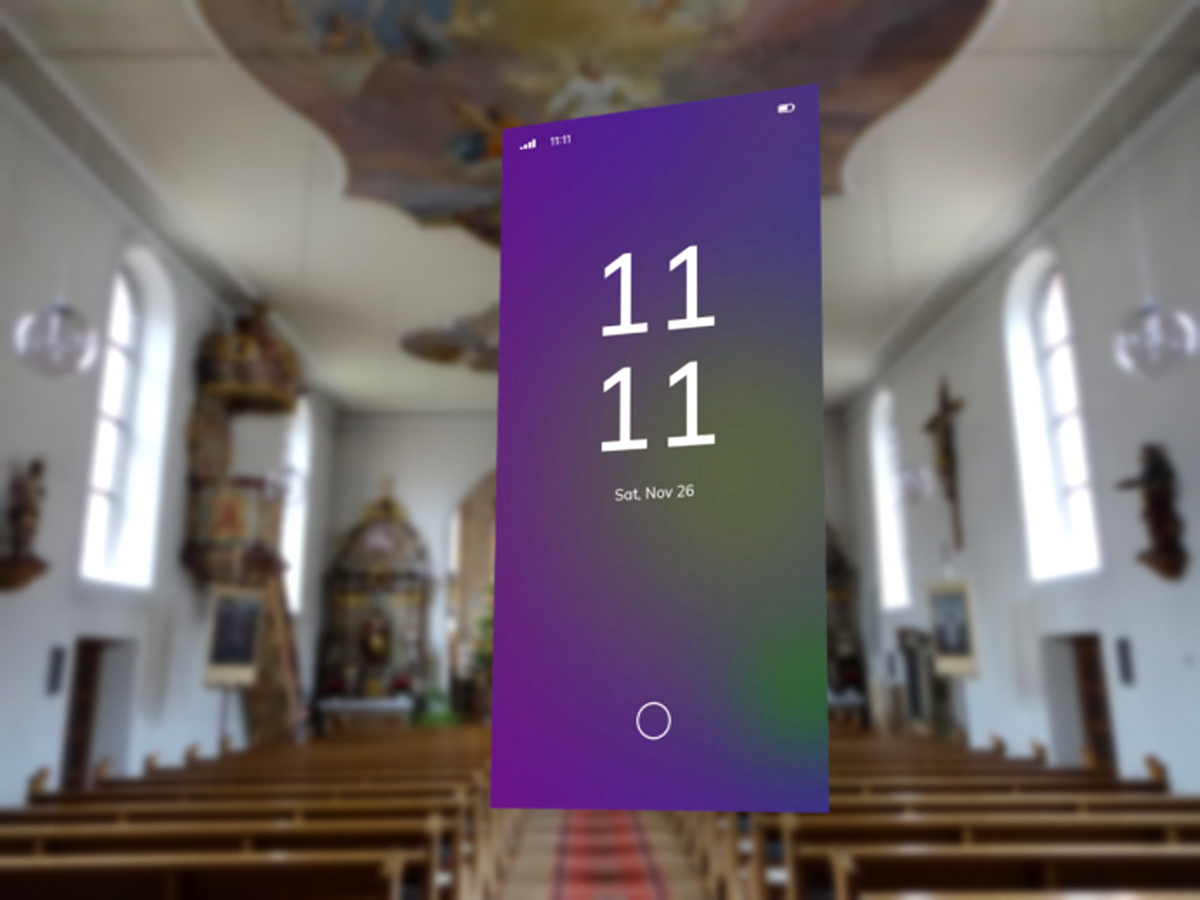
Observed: 11.11
